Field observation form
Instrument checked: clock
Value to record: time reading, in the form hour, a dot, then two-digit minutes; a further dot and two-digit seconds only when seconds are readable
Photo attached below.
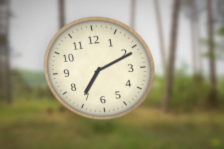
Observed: 7.11
